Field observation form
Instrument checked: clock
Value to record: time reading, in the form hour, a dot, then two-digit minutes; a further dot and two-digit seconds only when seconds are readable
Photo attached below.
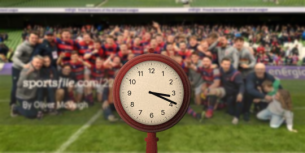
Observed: 3.19
